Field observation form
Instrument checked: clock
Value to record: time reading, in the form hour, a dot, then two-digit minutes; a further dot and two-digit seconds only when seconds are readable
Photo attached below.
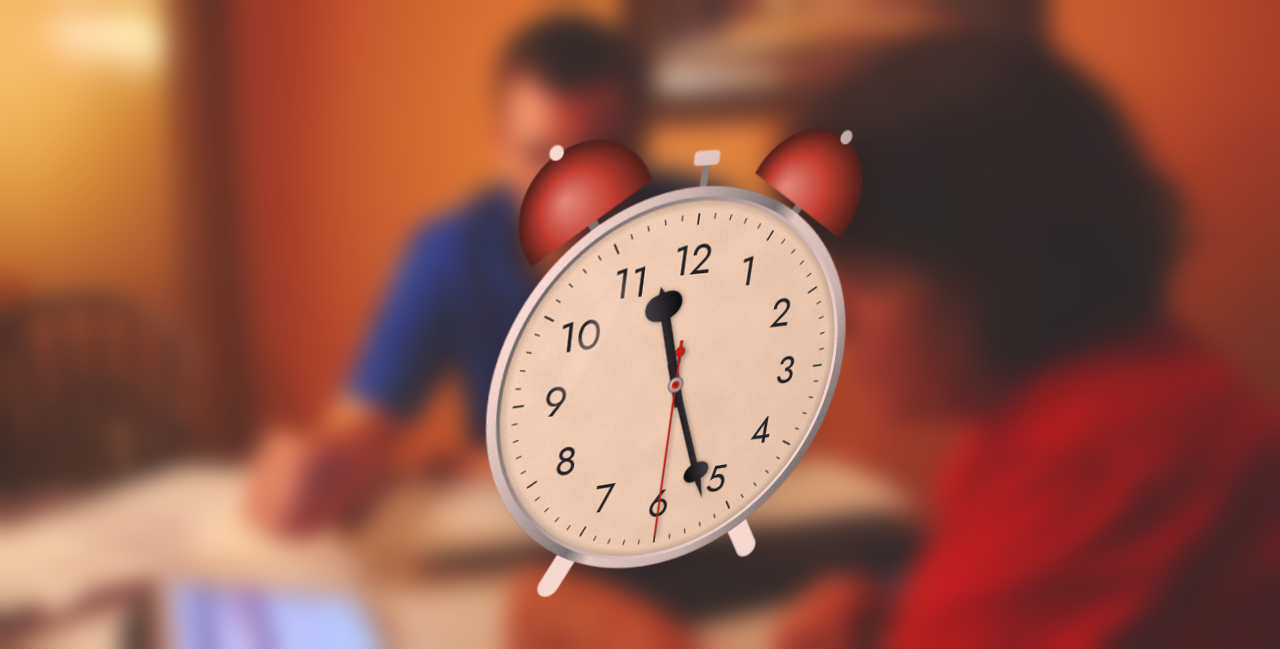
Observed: 11.26.30
